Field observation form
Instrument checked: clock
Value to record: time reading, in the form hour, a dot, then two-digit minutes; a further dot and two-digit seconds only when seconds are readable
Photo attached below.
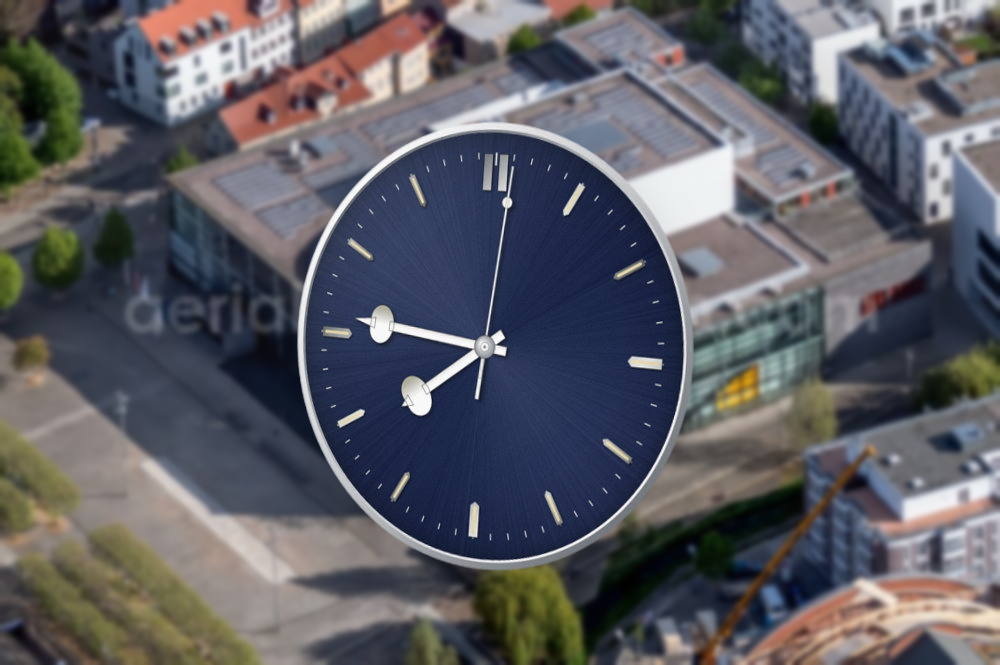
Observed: 7.46.01
